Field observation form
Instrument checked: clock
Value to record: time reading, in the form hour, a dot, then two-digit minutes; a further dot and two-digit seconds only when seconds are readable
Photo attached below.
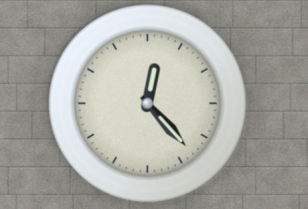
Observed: 12.23
